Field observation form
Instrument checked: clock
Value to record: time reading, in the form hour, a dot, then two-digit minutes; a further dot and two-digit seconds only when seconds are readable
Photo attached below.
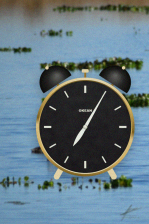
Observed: 7.05
